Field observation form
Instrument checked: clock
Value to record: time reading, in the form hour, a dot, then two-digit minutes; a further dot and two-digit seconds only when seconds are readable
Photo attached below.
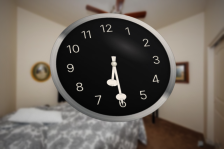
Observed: 6.30
